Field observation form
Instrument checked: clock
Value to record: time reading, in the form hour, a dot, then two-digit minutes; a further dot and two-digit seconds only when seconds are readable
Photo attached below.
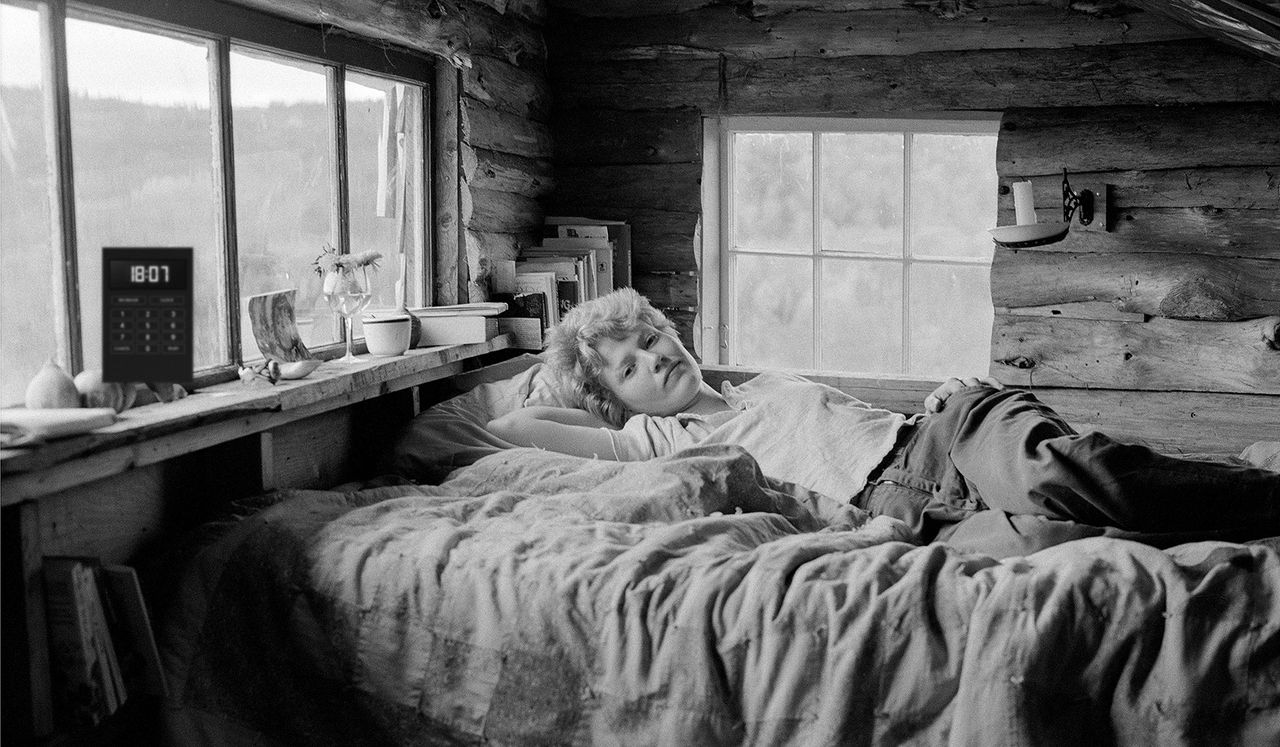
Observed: 18.07
